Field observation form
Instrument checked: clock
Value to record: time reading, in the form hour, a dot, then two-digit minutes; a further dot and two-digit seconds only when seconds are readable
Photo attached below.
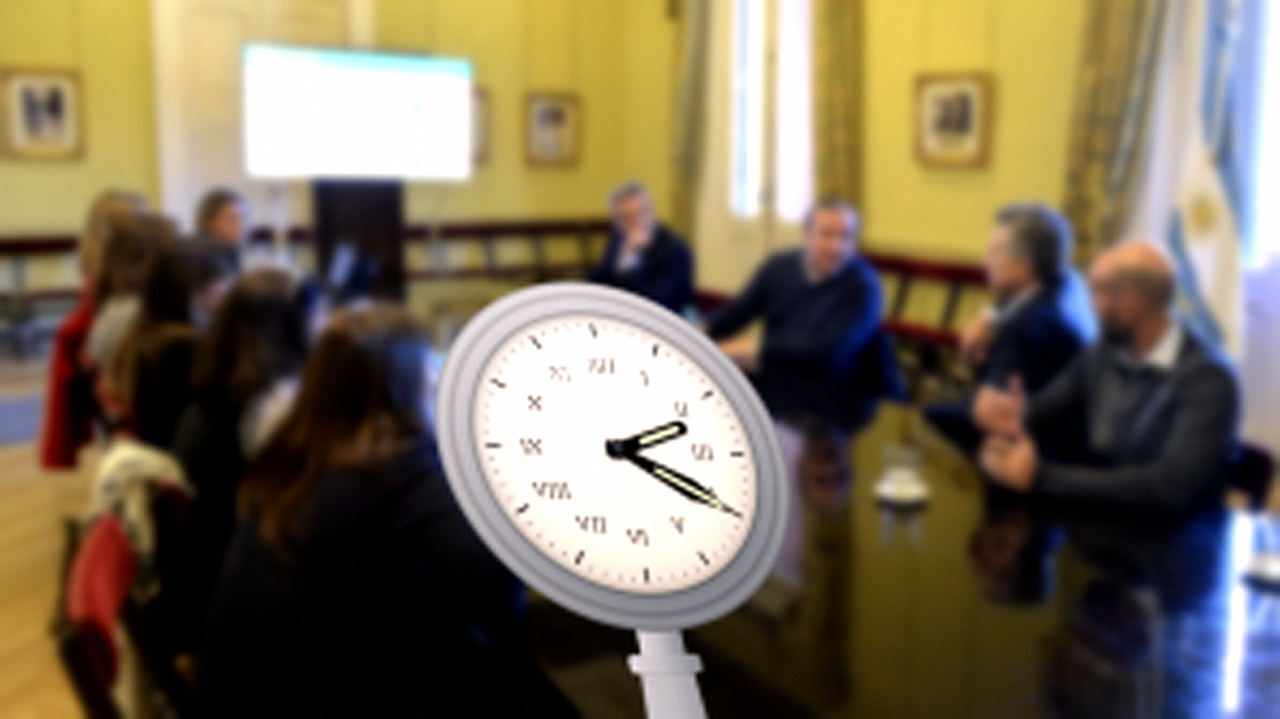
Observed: 2.20
